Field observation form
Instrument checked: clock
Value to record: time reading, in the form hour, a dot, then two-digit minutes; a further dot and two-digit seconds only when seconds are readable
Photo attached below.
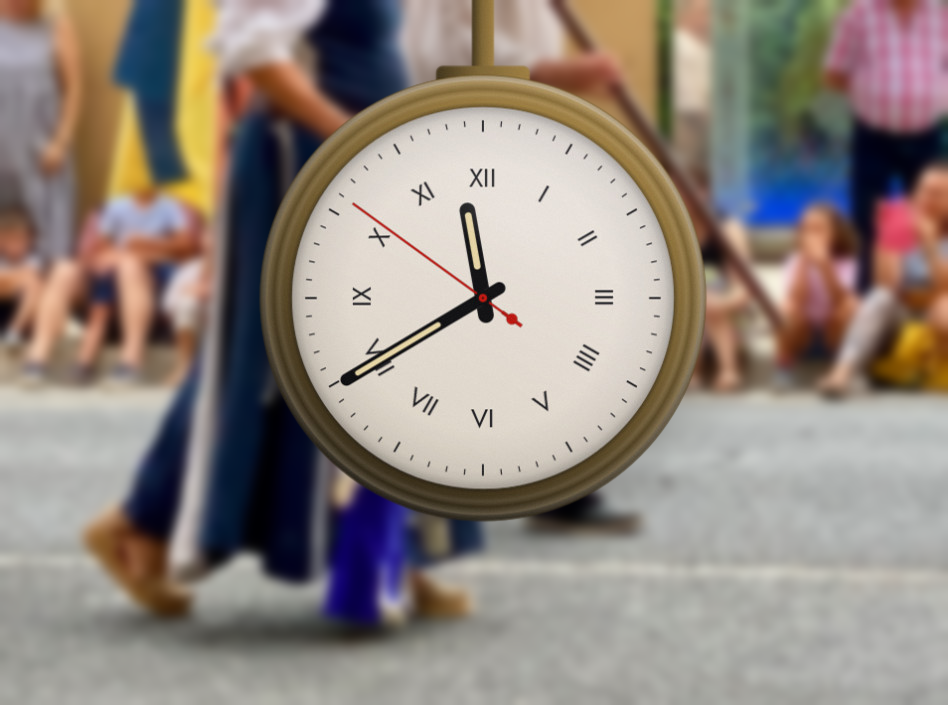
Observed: 11.39.51
